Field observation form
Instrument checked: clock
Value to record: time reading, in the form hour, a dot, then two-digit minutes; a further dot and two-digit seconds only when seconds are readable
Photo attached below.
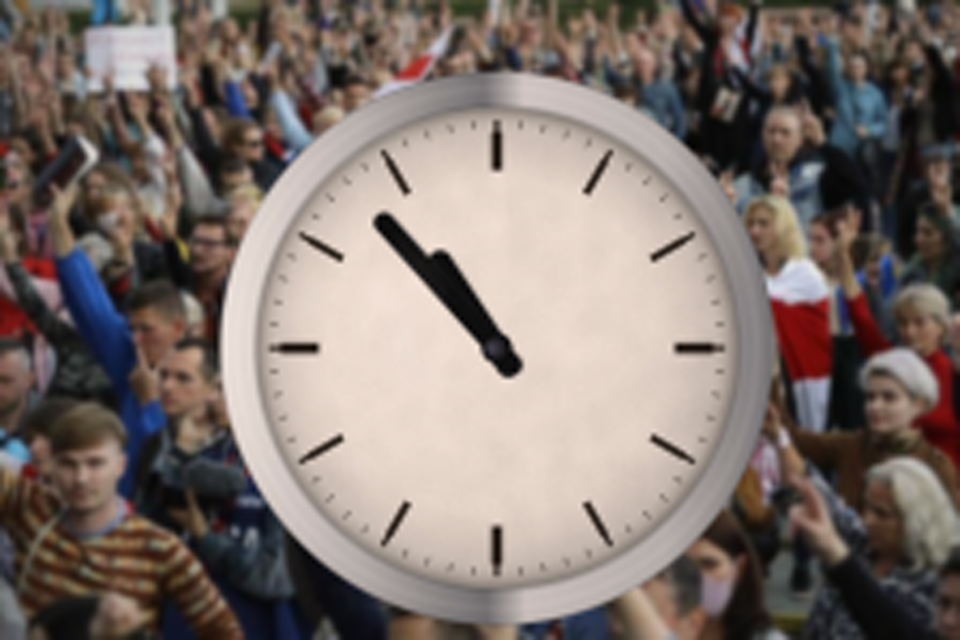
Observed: 10.53
